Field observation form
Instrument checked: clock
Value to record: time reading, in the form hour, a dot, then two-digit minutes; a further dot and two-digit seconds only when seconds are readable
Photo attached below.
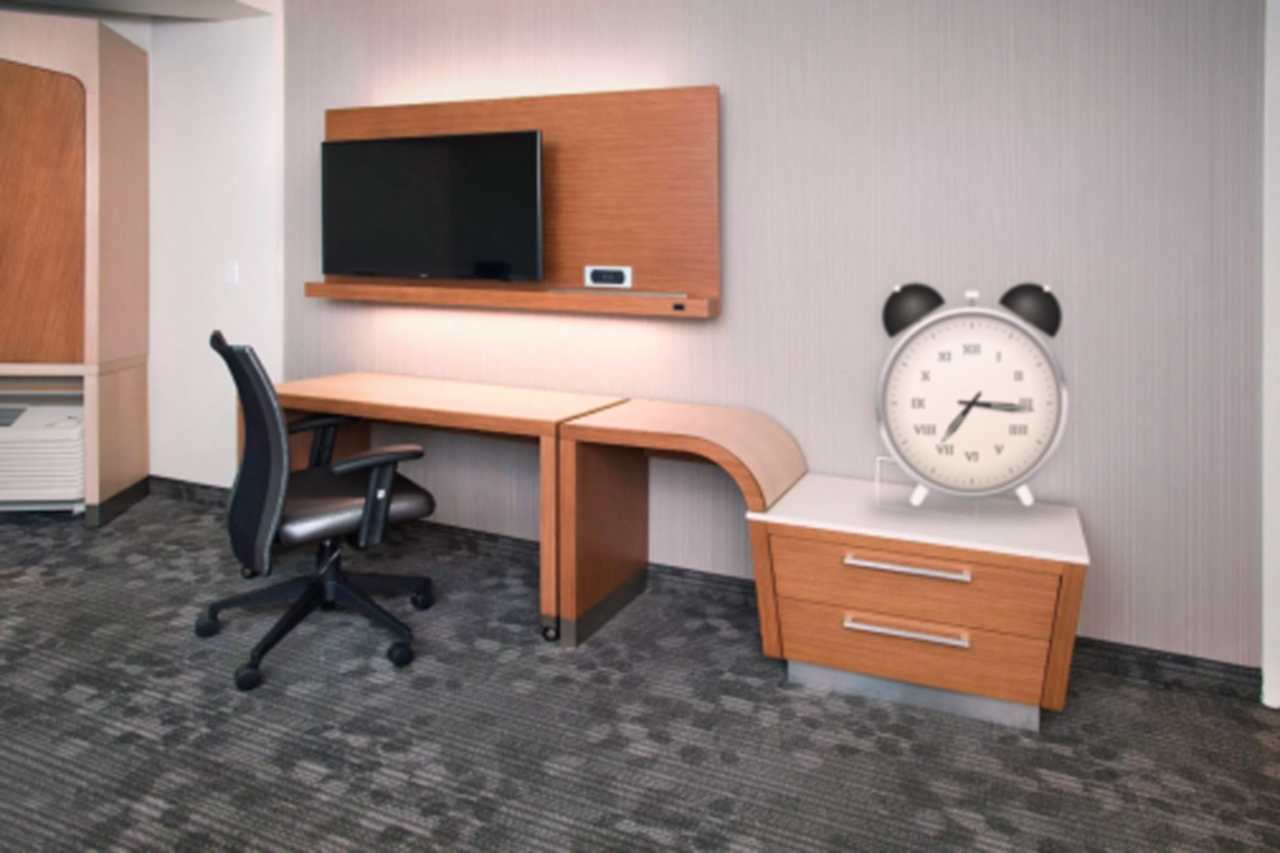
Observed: 7.16
